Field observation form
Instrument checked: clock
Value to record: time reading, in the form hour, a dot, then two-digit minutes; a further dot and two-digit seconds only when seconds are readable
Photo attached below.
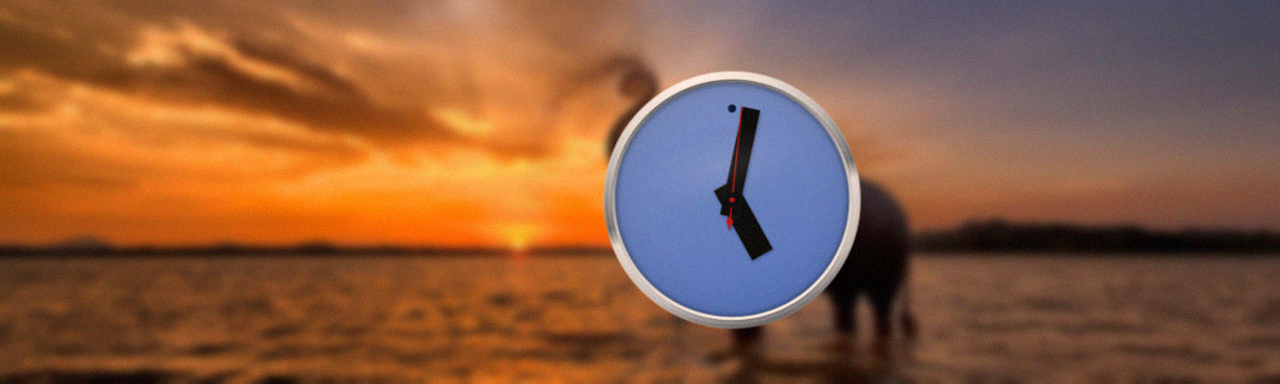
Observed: 5.02.01
